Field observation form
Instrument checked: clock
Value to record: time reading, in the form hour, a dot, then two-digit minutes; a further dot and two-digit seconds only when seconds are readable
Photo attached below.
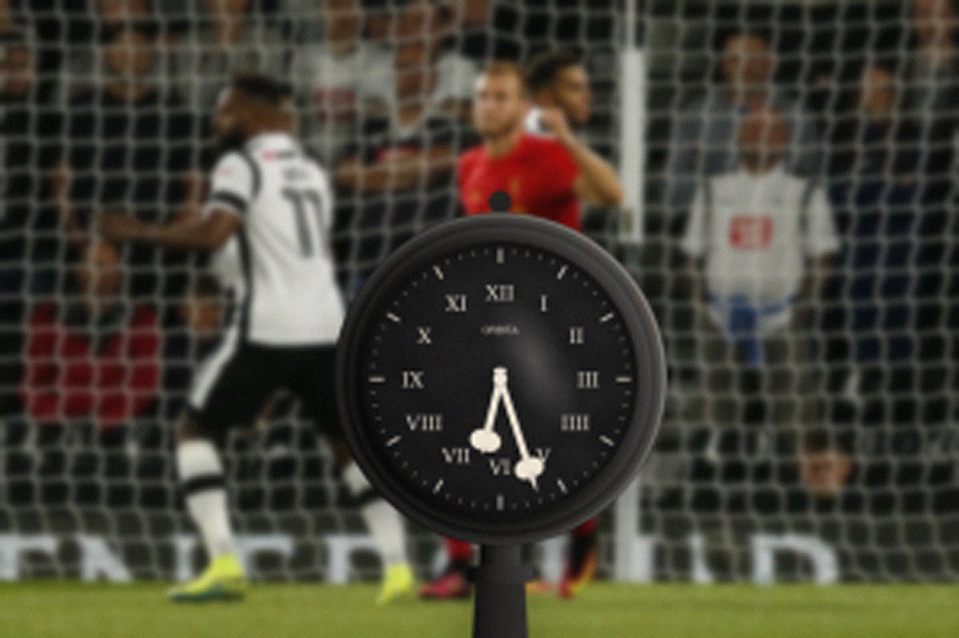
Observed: 6.27
